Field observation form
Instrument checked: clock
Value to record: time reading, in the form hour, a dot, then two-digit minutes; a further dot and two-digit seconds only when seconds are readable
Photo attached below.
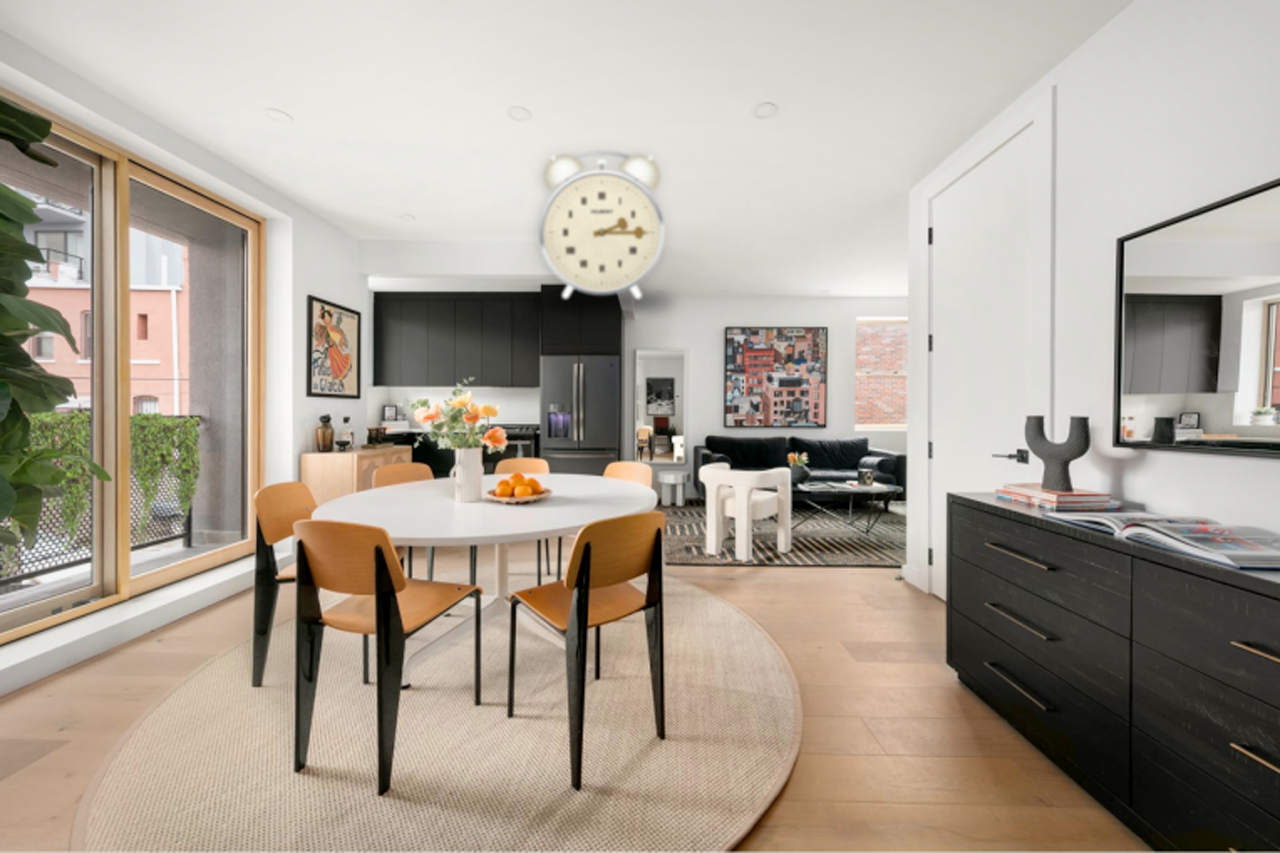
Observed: 2.15
